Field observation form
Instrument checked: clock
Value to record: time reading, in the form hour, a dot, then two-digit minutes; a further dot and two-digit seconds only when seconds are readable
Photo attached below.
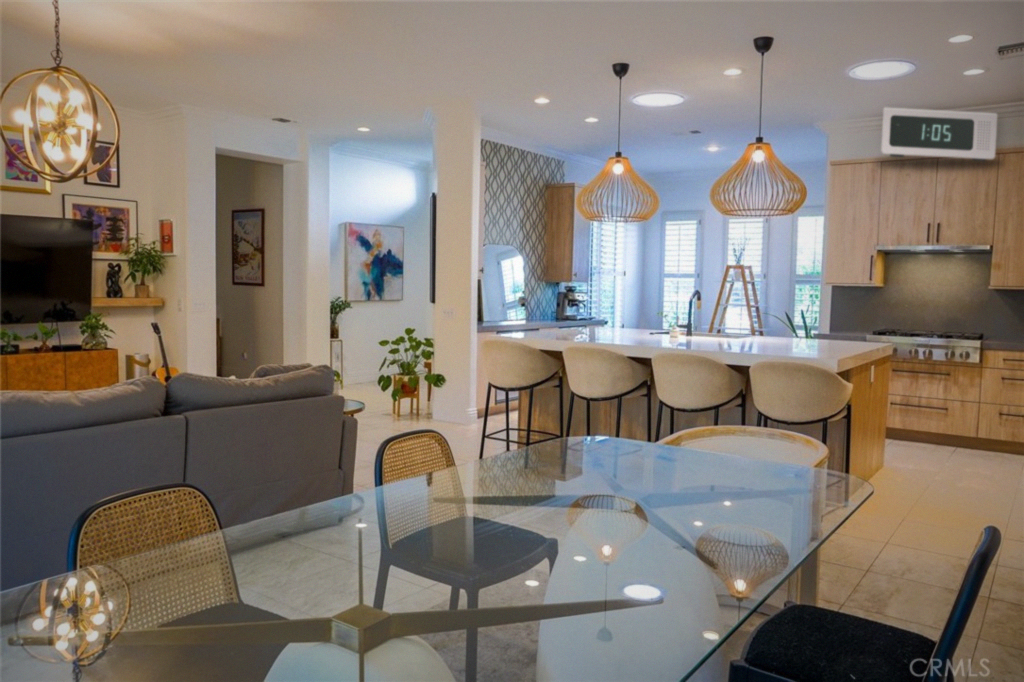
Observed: 1.05
